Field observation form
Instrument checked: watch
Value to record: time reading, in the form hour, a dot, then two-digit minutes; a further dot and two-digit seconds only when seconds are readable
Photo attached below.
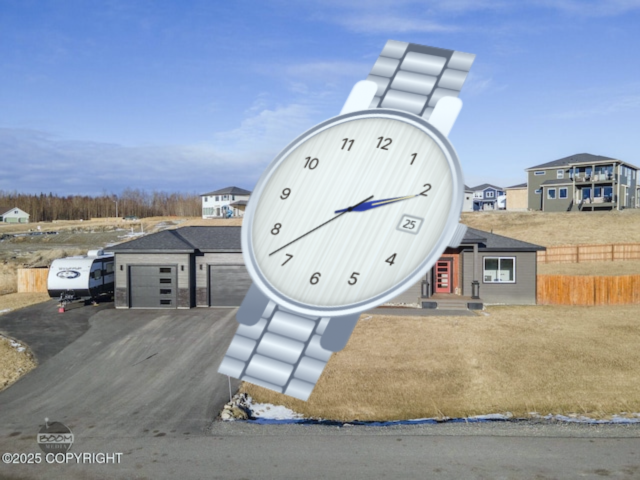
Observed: 2.10.37
